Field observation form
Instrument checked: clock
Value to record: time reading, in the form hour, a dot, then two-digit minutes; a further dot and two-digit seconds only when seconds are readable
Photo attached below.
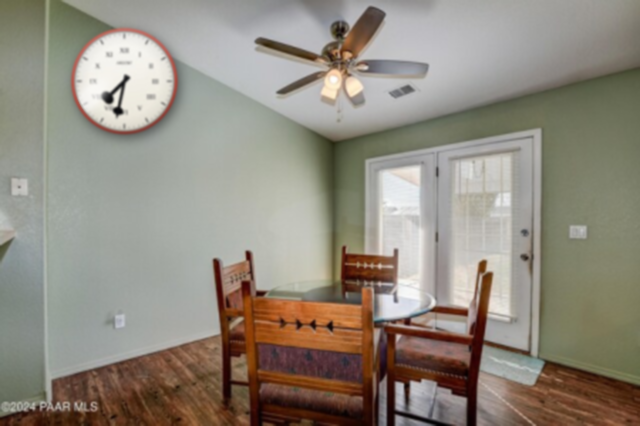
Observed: 7.32
